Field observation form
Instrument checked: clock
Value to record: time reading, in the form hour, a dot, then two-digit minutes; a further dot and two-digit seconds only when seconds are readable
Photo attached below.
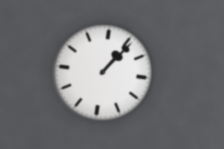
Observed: 1.06
